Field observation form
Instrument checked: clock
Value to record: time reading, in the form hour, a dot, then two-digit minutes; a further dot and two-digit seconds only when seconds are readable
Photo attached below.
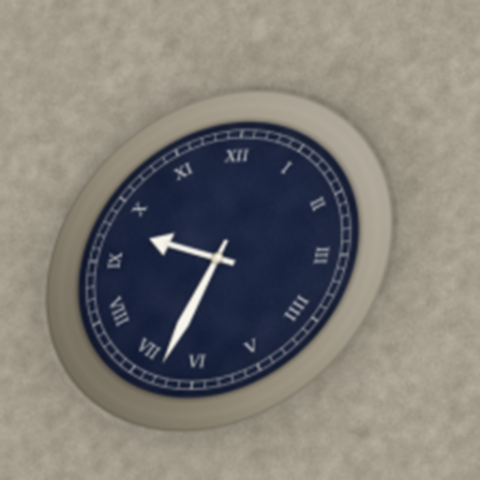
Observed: 9.33
